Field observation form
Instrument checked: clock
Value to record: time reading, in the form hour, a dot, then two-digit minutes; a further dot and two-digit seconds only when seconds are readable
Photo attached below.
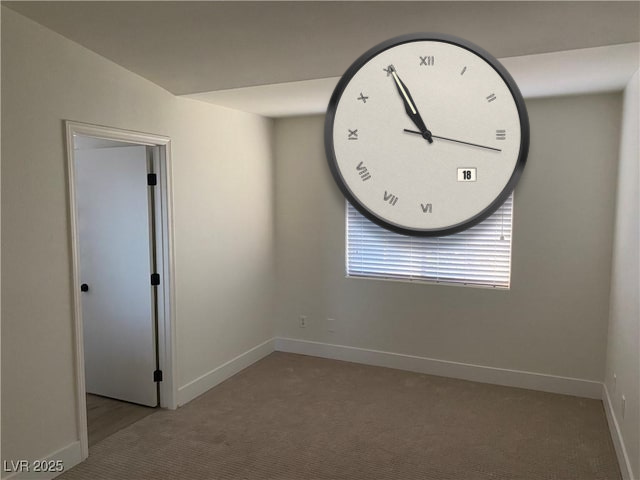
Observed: 10.55.17
